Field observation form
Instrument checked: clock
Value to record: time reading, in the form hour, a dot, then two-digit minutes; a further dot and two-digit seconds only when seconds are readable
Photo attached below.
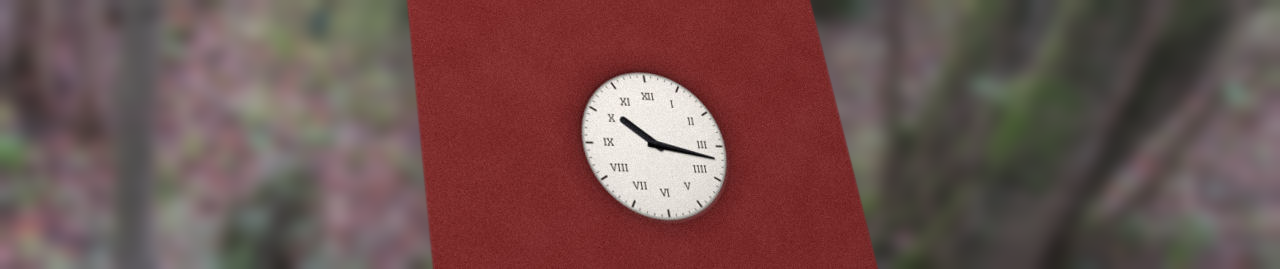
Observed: 10.17
